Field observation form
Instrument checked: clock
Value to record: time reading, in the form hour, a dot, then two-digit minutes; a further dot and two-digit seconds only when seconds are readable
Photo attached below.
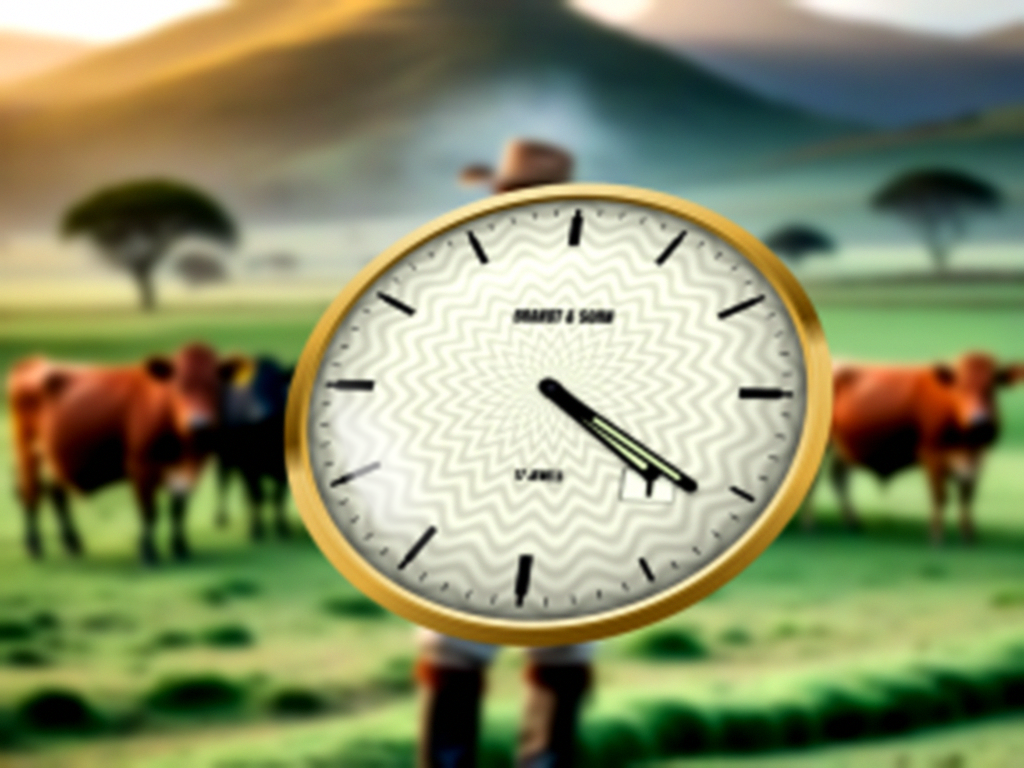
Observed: 4.21
